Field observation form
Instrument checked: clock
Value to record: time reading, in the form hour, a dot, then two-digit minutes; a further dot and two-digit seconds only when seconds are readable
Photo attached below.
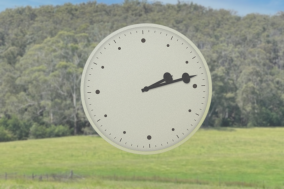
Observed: 2.13
